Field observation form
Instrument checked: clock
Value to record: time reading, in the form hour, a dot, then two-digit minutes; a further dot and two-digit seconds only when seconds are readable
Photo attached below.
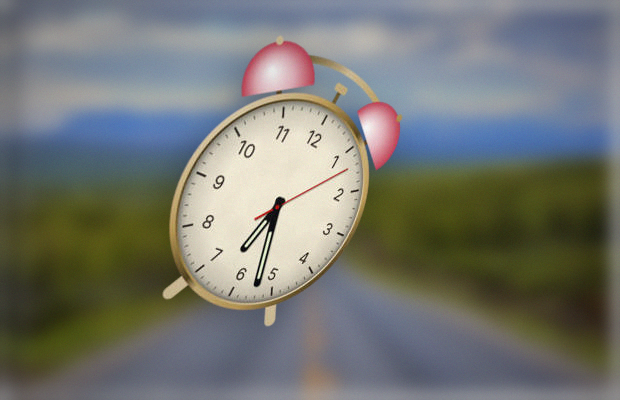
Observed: 6.27.07
